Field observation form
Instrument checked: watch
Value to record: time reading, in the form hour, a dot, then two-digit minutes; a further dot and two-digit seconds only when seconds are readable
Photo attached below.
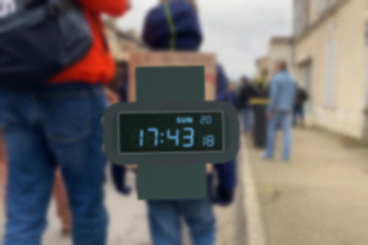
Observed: 17.43
